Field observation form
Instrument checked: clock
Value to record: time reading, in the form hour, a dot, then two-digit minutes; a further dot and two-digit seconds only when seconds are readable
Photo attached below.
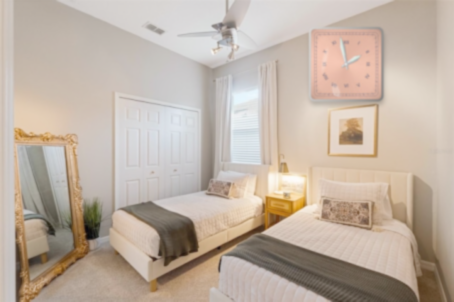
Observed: 1.58
